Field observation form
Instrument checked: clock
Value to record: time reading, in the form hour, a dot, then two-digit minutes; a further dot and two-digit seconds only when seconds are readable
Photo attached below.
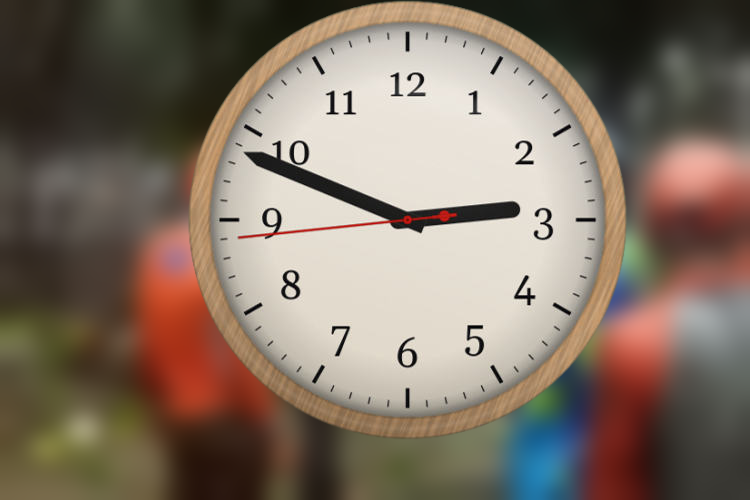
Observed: 2.48.44
